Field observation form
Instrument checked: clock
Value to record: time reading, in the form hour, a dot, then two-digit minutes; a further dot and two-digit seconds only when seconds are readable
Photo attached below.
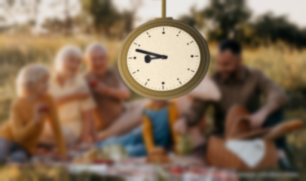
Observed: 8.48
